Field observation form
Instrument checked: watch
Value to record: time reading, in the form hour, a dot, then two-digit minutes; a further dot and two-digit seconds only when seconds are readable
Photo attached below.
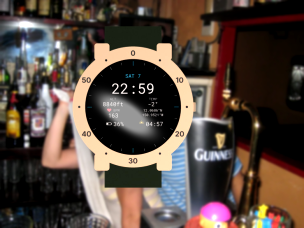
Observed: 22.59
